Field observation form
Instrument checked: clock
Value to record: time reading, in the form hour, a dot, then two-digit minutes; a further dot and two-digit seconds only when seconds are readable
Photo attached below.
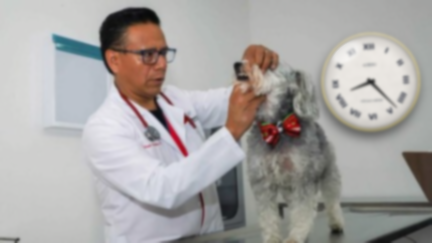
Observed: 8.23
